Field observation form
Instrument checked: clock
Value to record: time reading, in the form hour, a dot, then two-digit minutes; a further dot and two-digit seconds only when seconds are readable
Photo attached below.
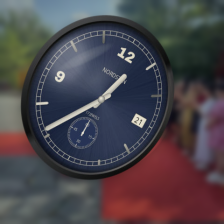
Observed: 12.36
